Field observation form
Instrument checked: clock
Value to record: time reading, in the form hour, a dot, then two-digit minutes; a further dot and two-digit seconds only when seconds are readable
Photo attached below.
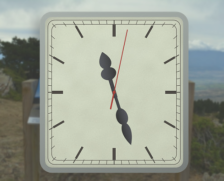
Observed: 11.27.02
